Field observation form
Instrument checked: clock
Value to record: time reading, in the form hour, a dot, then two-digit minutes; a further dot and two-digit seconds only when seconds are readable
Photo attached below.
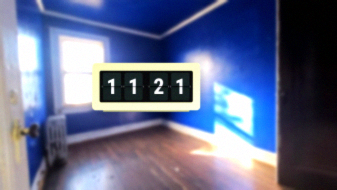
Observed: 11.21
